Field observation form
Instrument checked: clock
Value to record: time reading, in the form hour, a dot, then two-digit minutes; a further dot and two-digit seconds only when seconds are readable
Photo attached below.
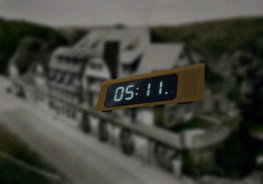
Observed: 5.11
